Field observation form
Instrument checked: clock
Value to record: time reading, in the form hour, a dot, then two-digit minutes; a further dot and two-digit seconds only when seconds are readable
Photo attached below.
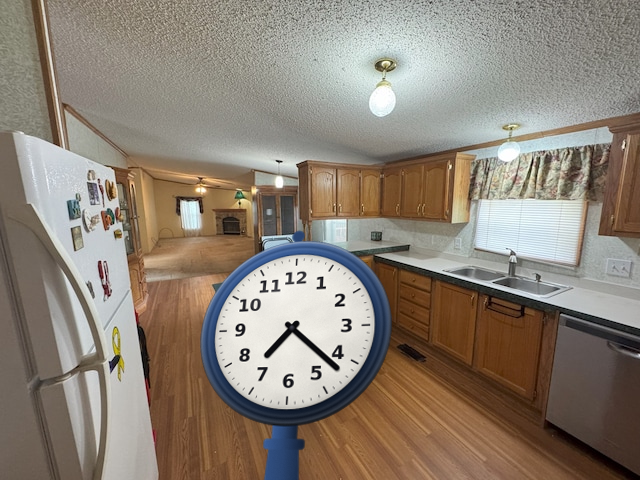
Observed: 7.22
